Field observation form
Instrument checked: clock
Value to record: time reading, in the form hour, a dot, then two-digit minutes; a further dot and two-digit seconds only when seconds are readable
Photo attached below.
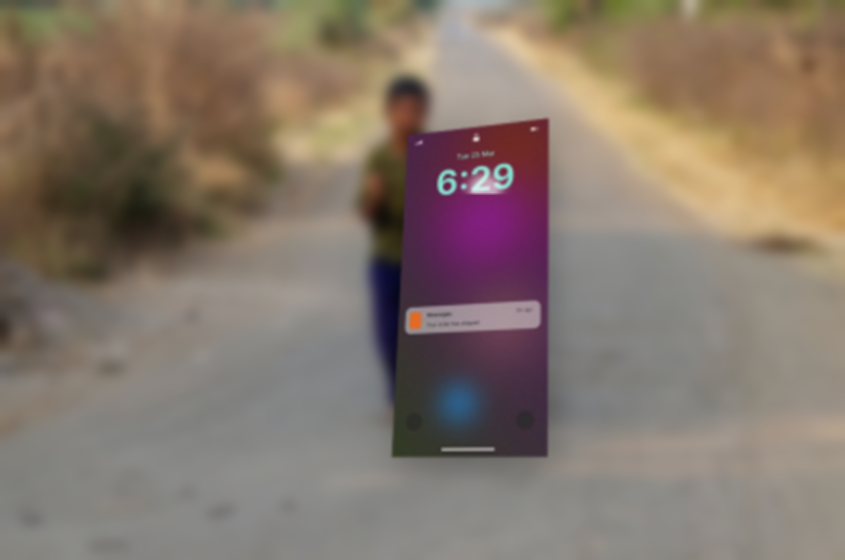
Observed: 6.29
